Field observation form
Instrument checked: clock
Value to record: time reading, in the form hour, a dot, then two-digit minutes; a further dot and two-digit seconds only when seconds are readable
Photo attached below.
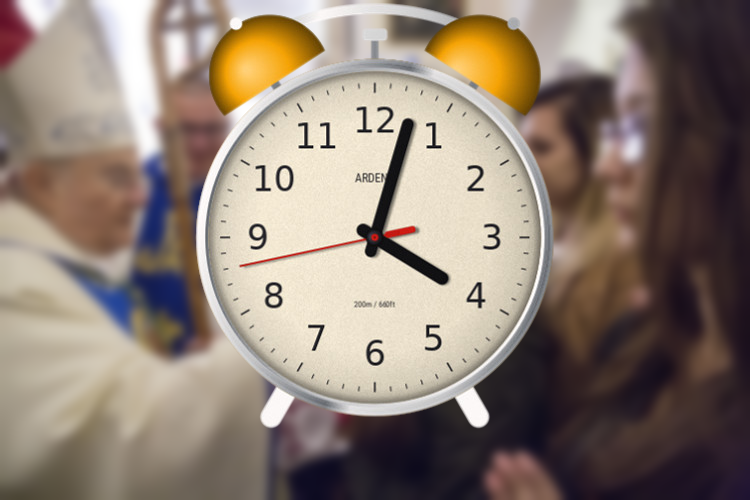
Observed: 4.02.43
